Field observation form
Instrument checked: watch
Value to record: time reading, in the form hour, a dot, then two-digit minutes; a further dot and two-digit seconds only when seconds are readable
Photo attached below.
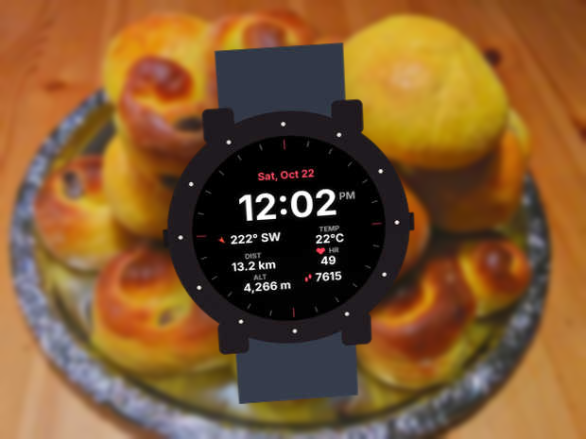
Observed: 12.02
